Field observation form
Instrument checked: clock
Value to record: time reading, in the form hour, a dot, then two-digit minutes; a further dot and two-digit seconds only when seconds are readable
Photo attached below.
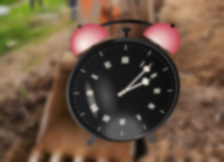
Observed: 2.07
